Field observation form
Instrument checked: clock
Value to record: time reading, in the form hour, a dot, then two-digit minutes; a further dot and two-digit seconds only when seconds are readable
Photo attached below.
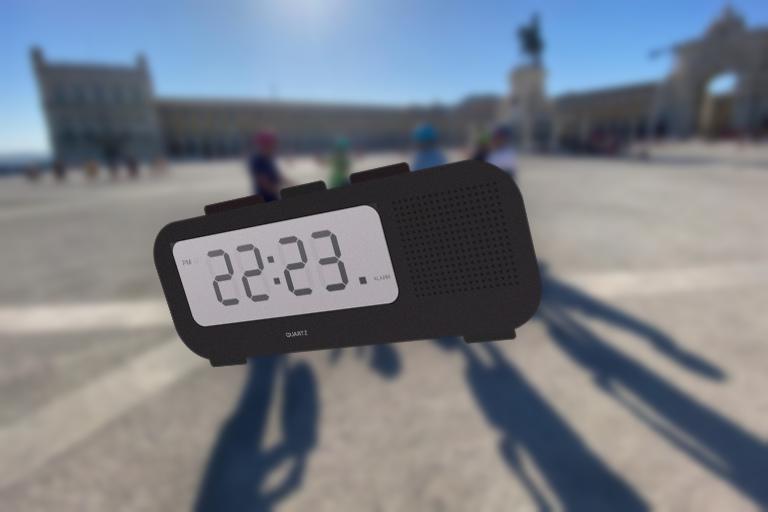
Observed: 22.23
